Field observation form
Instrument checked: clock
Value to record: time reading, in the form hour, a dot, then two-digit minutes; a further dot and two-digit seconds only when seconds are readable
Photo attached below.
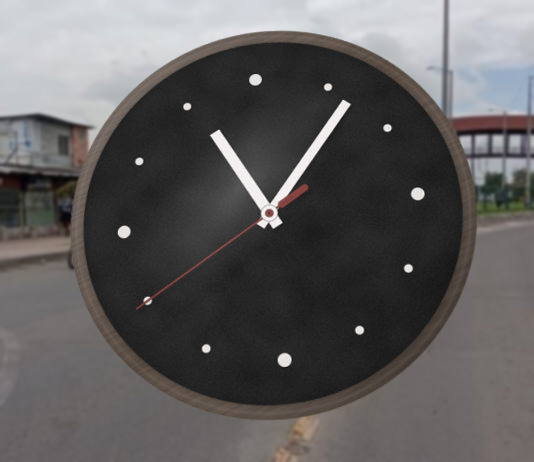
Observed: 11.06.40
